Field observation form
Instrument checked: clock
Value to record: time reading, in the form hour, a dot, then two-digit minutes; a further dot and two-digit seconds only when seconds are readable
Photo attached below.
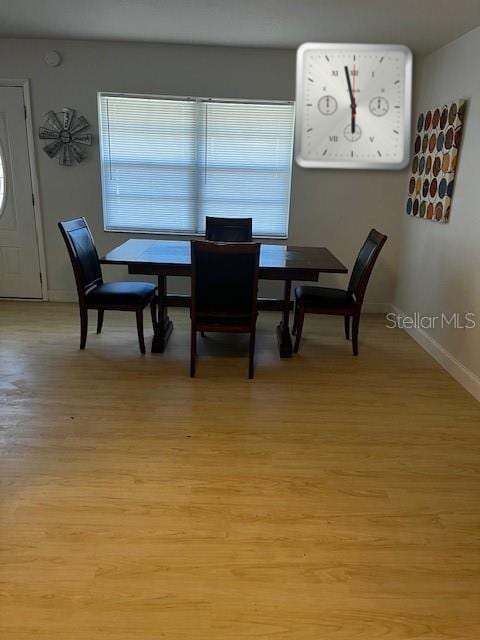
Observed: 5.58
